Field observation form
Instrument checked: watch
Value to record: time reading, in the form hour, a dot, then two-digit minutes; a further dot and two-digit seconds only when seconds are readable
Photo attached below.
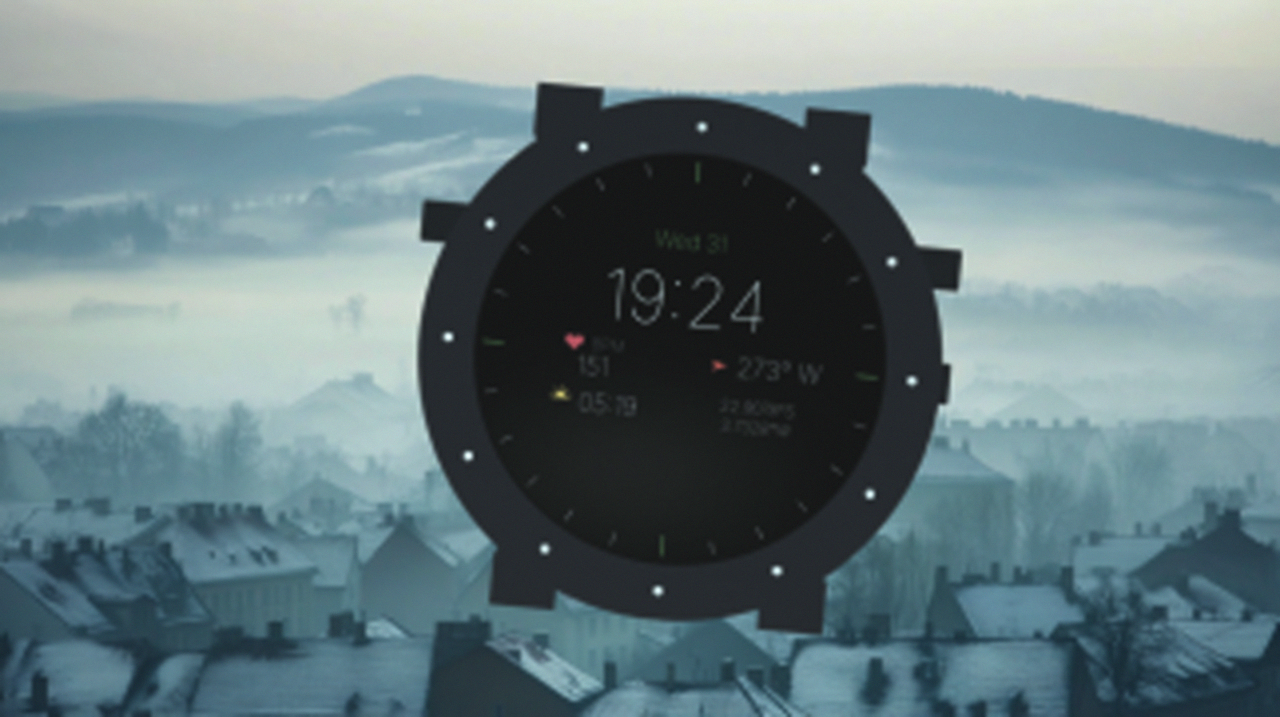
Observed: 19.24
